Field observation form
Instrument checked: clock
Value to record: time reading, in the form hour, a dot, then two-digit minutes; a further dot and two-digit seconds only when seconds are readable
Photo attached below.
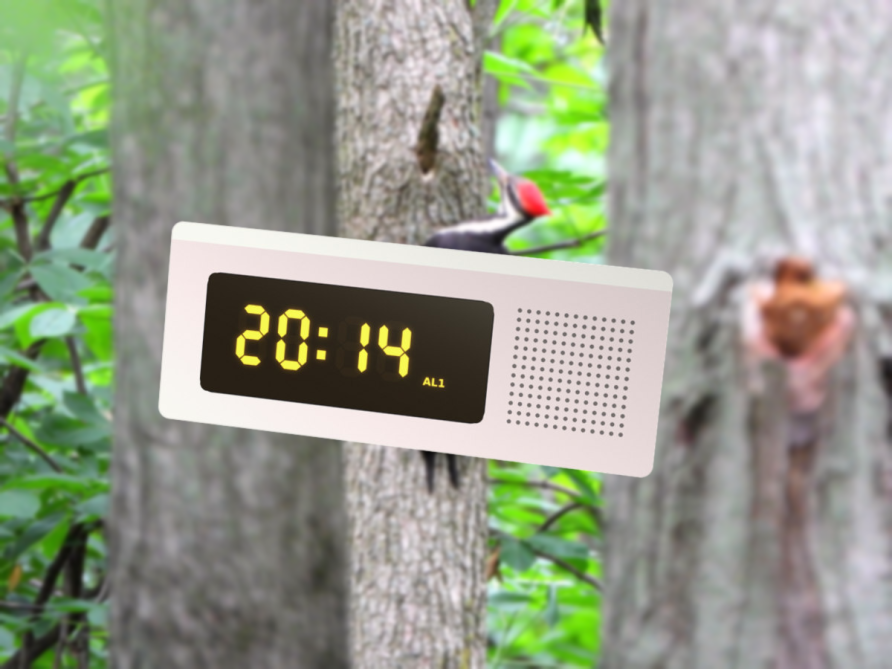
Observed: 20.14
